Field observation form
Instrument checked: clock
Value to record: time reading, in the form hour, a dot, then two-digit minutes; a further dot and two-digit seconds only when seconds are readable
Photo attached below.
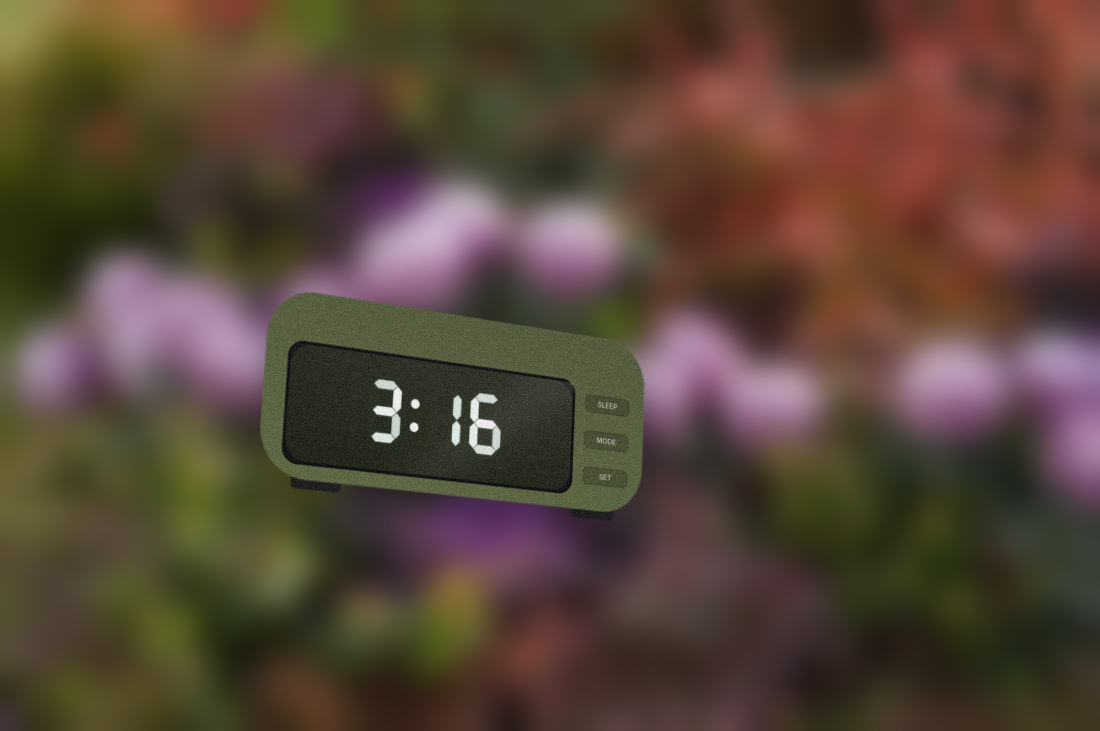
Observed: 3.16
